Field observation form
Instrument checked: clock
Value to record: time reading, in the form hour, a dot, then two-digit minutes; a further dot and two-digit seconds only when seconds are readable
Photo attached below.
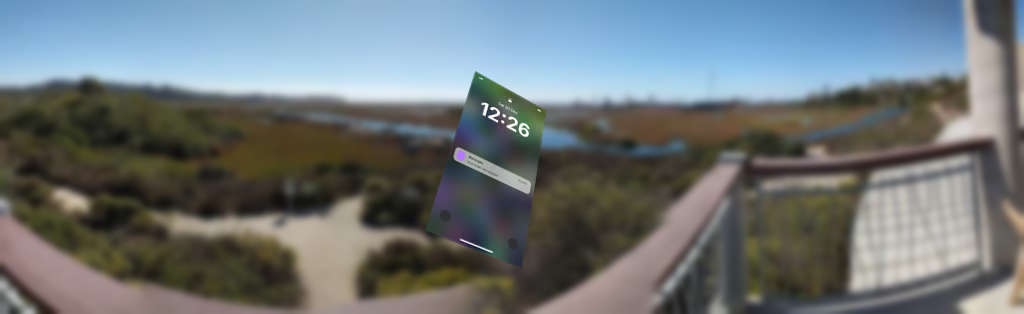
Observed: 12.26
